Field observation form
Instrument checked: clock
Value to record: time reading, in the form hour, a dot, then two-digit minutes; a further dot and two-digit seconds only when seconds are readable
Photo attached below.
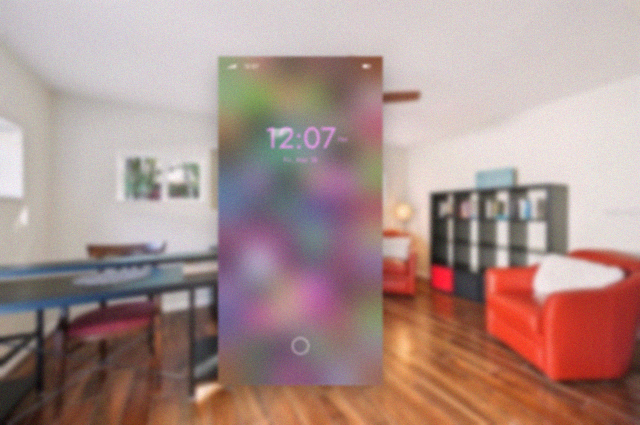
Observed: 12.07
